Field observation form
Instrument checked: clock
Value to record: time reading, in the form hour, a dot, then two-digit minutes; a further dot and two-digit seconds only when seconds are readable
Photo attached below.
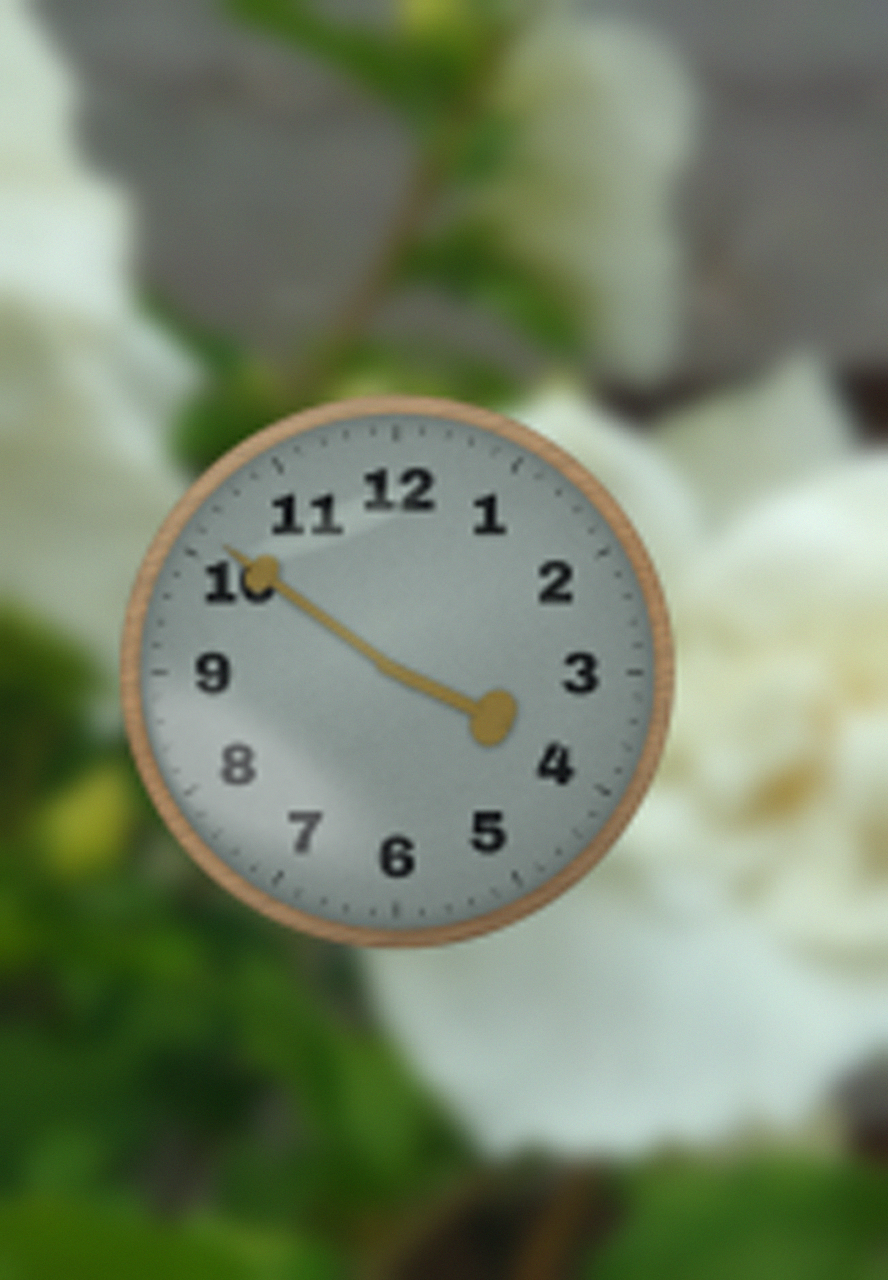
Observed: 3.51
